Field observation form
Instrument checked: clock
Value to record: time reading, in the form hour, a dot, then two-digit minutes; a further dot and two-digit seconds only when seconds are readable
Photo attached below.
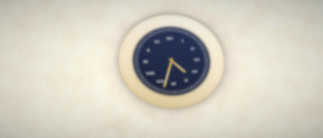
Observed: 4.33
